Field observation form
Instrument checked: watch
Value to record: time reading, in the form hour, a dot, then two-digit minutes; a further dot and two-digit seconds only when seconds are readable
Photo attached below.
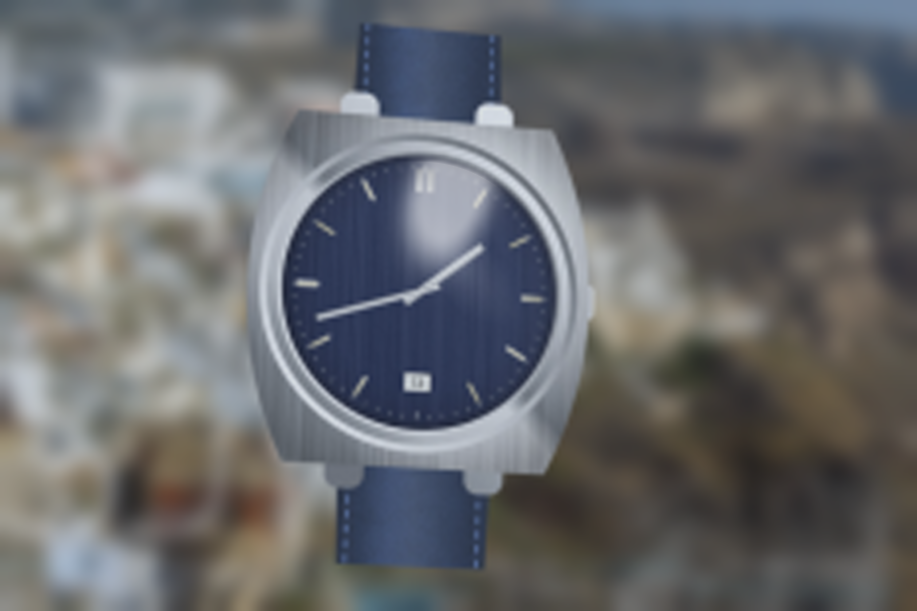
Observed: 1.42
